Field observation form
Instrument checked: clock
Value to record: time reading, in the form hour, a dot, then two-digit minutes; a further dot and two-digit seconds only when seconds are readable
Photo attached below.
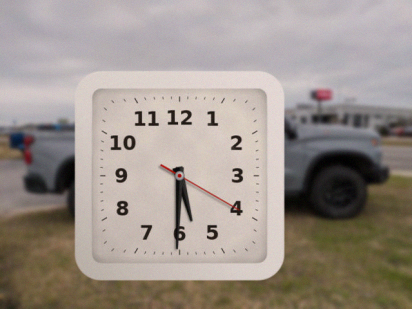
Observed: 5.30.20
